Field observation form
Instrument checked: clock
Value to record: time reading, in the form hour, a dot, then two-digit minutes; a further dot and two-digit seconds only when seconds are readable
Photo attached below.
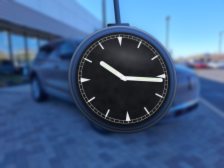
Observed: 10.16
